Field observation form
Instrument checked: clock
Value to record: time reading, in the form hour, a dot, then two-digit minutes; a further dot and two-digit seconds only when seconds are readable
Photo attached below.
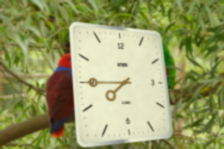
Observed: 7.45
